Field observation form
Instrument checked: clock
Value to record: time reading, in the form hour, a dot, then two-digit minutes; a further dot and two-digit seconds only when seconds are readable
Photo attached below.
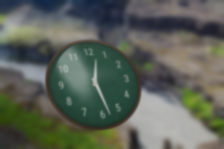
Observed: 12.28
